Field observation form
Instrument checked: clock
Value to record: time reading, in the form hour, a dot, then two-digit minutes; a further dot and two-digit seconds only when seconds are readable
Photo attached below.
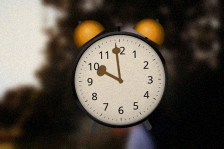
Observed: 9.59
